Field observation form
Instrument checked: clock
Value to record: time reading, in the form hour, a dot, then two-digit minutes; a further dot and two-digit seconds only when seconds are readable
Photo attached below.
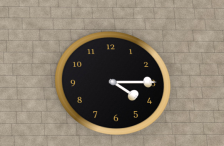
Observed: 4.15
